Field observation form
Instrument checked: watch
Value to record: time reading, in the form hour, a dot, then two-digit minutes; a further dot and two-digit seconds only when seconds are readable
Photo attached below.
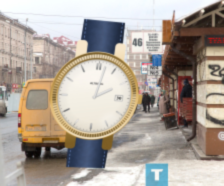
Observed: 2.02
